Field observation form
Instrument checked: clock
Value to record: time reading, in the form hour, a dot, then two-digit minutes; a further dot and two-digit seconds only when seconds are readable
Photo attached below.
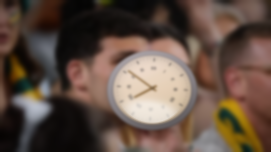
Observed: 7.51
